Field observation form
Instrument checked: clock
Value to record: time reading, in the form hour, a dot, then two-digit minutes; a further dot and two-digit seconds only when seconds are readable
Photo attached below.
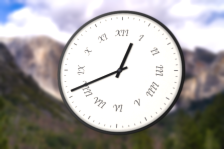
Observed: 12.41
